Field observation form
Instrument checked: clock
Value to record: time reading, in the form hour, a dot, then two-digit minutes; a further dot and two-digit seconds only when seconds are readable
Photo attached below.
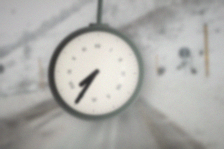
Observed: 7.35
